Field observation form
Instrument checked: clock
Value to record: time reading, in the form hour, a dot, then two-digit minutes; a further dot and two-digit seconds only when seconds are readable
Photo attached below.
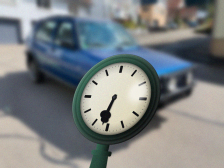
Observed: 6.32
